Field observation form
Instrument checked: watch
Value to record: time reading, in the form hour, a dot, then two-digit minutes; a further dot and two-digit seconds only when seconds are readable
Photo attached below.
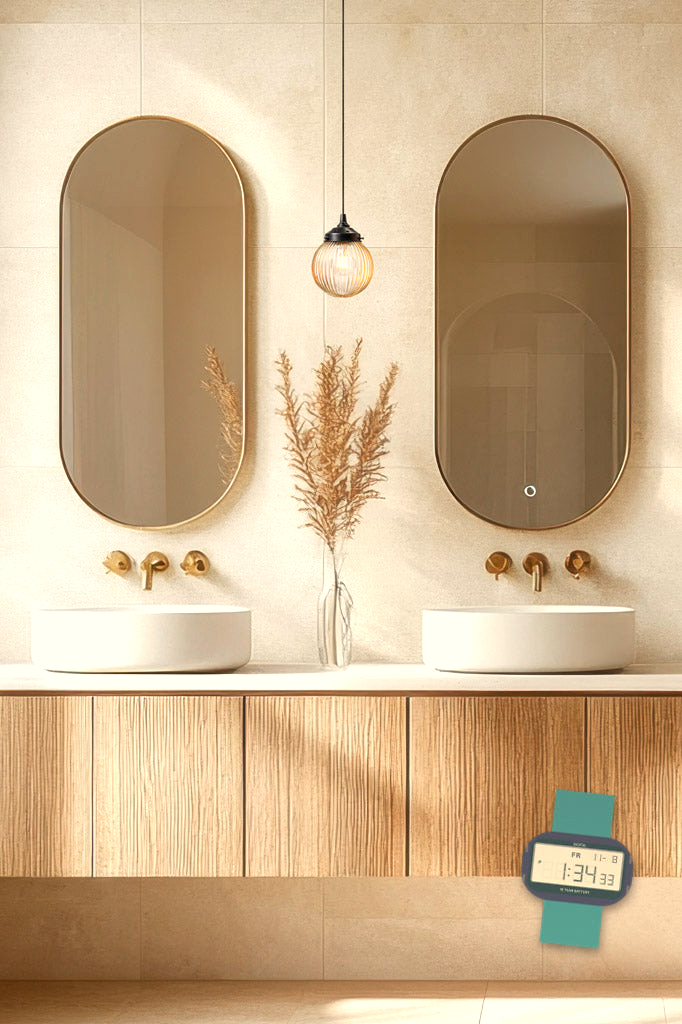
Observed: 1.34.33
